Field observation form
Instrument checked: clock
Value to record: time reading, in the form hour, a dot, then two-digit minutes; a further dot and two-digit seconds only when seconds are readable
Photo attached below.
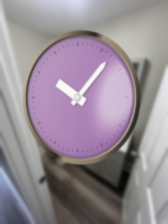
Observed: 10.07
